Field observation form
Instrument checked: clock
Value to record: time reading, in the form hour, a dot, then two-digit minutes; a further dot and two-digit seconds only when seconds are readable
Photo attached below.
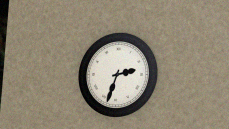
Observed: 2.33
